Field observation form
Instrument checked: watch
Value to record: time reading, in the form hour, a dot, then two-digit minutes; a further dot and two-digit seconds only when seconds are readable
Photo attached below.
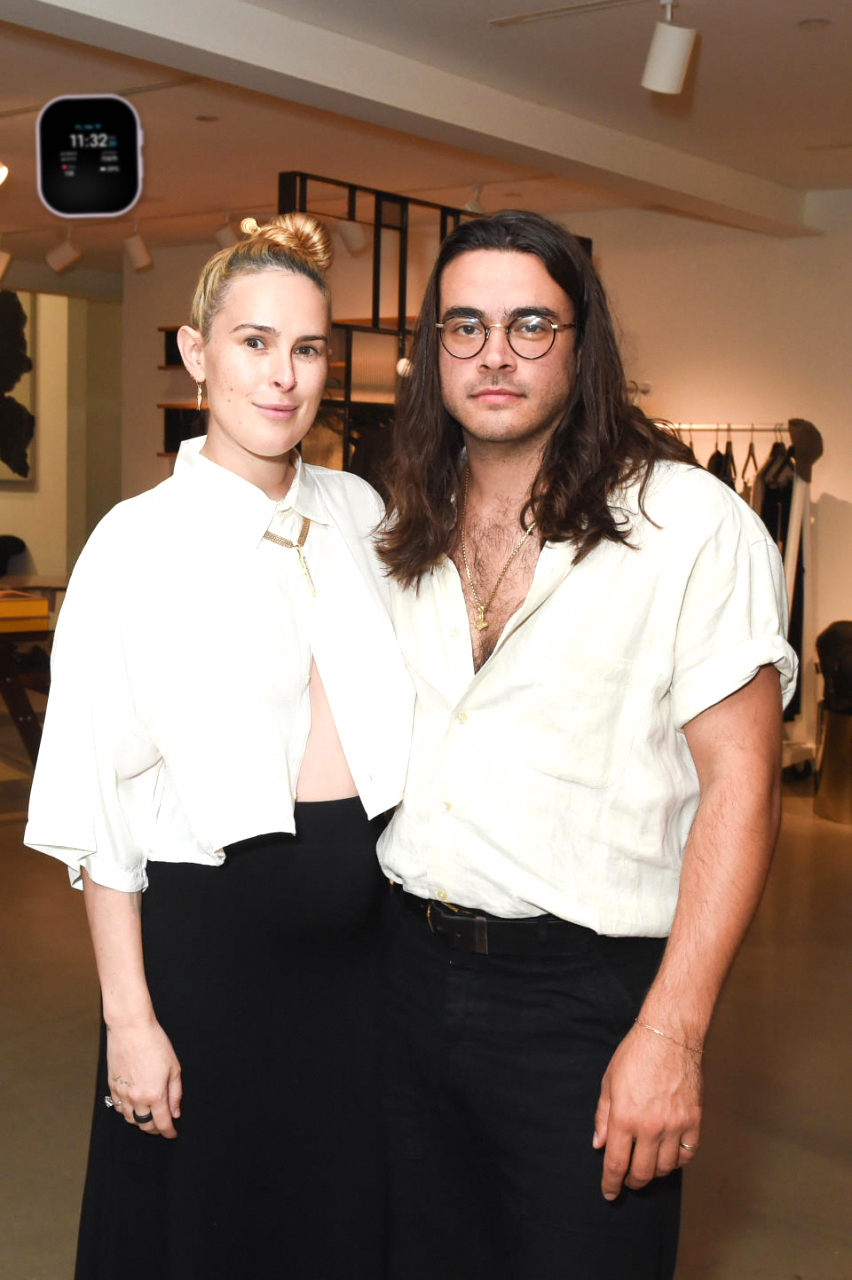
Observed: 11.32
